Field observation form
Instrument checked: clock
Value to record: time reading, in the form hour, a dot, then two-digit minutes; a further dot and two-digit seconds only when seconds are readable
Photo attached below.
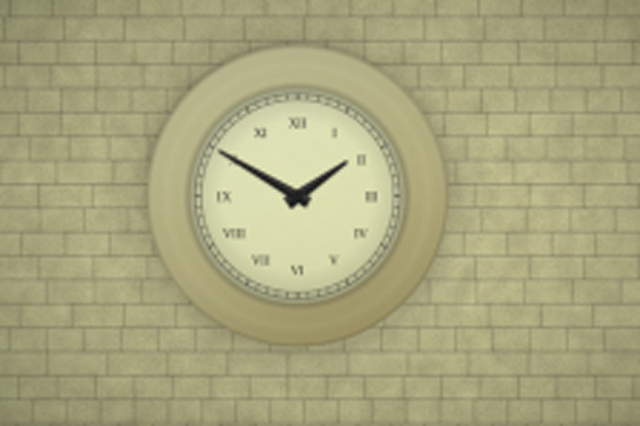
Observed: 1.50
